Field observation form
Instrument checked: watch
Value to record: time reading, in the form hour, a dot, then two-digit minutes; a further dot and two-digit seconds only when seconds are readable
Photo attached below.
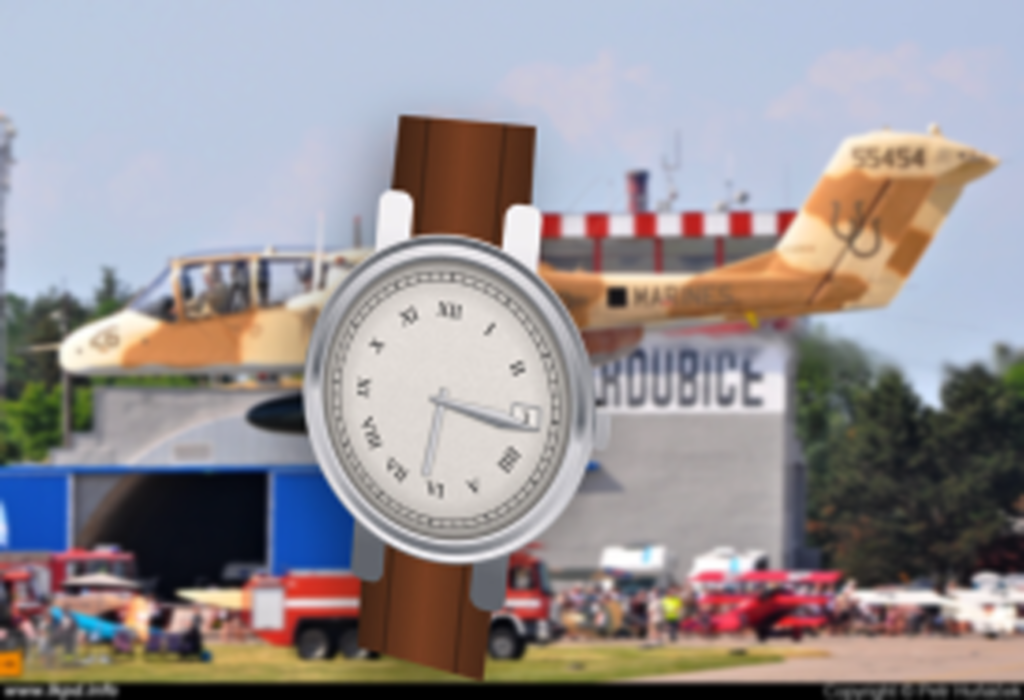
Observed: 6.16
